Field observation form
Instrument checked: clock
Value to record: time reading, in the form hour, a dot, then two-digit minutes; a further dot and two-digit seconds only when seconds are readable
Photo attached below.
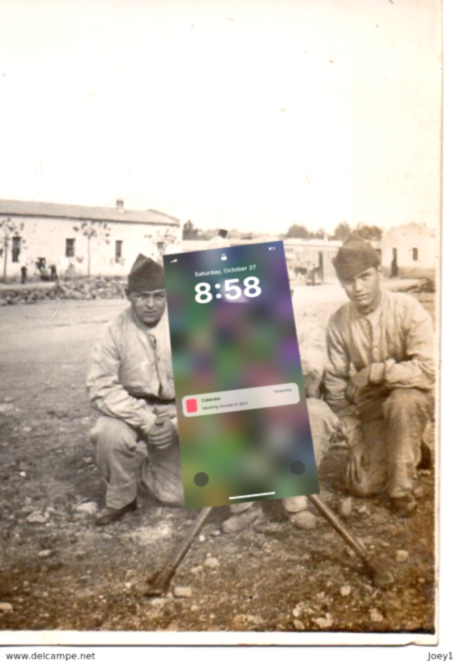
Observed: 8.58
